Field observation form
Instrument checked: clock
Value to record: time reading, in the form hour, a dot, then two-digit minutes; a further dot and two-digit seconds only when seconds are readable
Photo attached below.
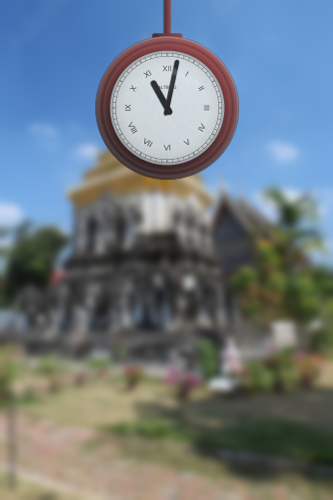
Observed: 11.02
